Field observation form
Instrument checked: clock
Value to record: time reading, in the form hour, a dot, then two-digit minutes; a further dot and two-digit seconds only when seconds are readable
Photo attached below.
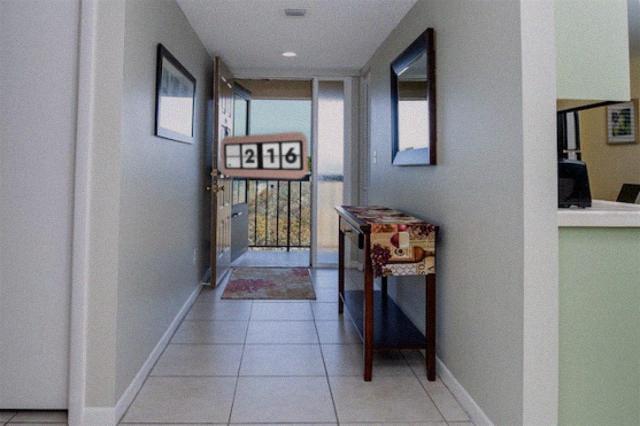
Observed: 2.16
